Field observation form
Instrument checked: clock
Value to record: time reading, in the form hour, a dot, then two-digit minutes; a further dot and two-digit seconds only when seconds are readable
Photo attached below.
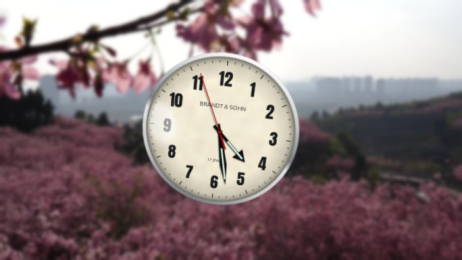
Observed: 4.27.56
